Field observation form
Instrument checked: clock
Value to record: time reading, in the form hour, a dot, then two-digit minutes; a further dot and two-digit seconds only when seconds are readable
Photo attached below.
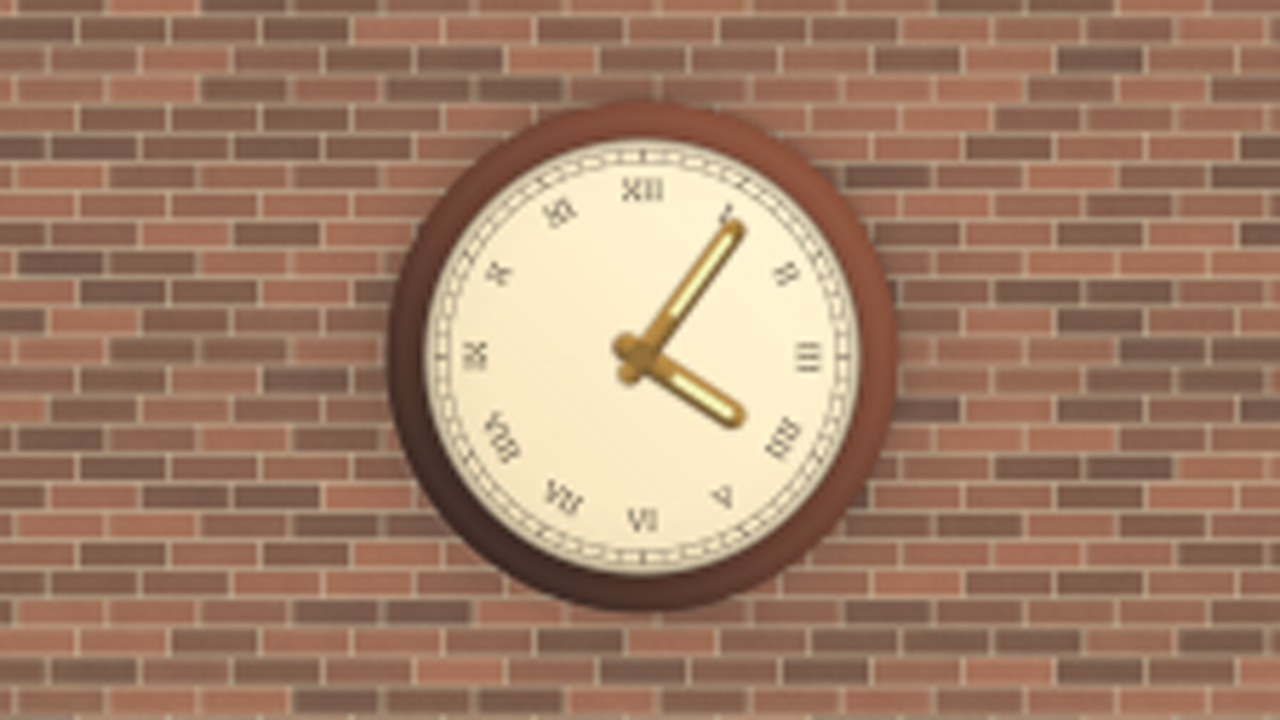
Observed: 4.06
